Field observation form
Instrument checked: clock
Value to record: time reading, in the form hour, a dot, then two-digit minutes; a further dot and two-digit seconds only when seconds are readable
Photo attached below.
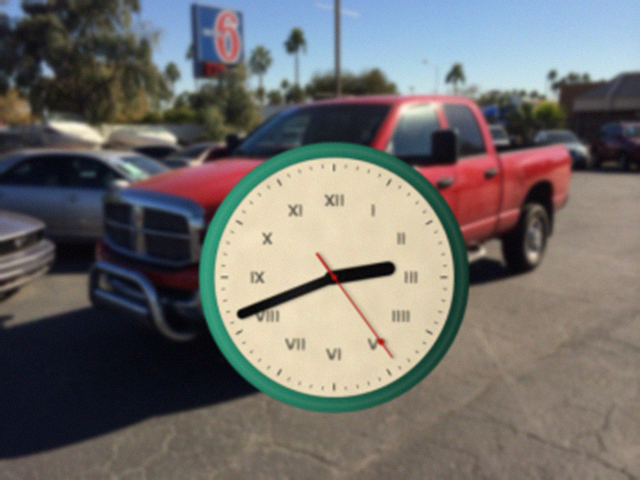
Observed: 2.41.24
